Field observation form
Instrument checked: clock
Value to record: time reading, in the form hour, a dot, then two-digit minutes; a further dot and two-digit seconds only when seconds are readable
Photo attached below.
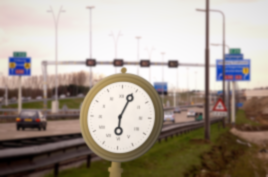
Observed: 6.04
